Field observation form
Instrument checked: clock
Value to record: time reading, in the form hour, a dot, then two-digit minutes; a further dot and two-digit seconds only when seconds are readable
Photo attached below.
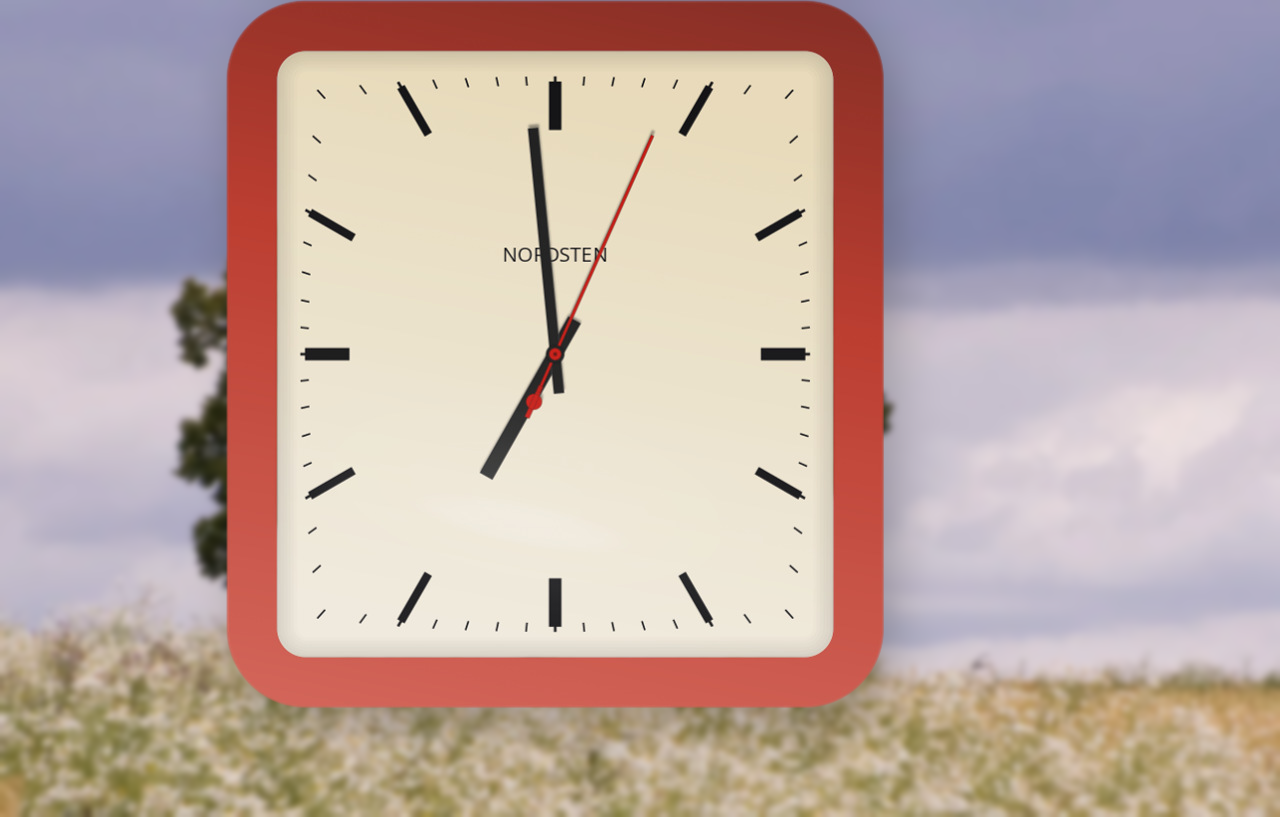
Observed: 6.59.04
